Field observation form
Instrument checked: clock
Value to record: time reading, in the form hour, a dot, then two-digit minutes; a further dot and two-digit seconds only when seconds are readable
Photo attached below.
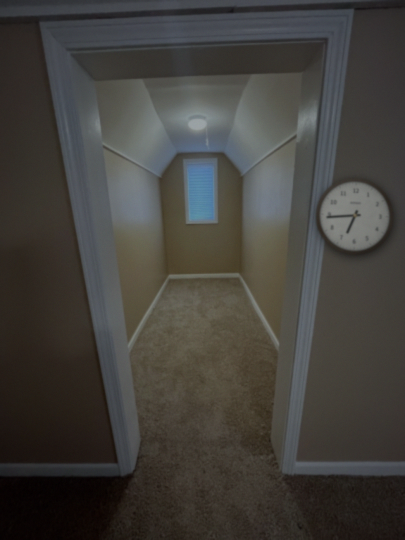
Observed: 6.44
